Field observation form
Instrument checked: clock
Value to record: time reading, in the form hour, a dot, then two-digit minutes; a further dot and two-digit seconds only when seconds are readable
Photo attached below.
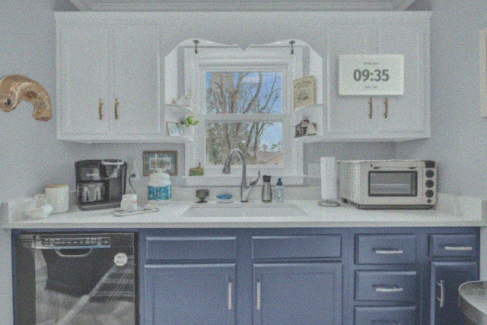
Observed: 9.35
